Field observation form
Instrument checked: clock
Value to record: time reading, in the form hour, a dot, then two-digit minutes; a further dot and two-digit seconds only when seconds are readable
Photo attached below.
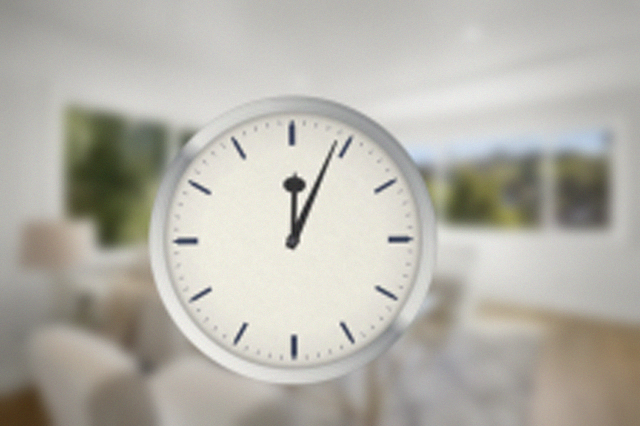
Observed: 12.04
